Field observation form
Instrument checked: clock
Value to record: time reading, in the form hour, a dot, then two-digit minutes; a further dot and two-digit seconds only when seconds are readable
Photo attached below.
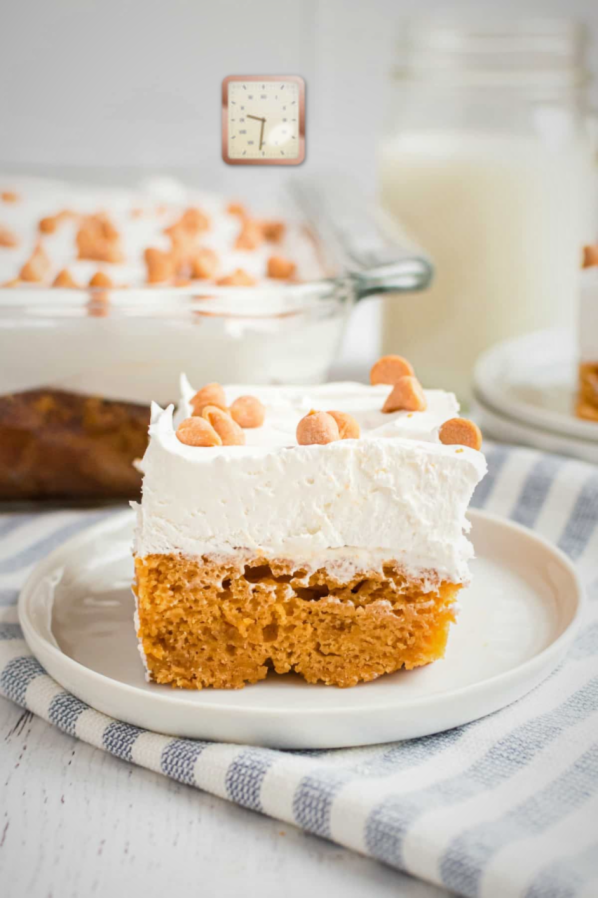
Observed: 9.31
